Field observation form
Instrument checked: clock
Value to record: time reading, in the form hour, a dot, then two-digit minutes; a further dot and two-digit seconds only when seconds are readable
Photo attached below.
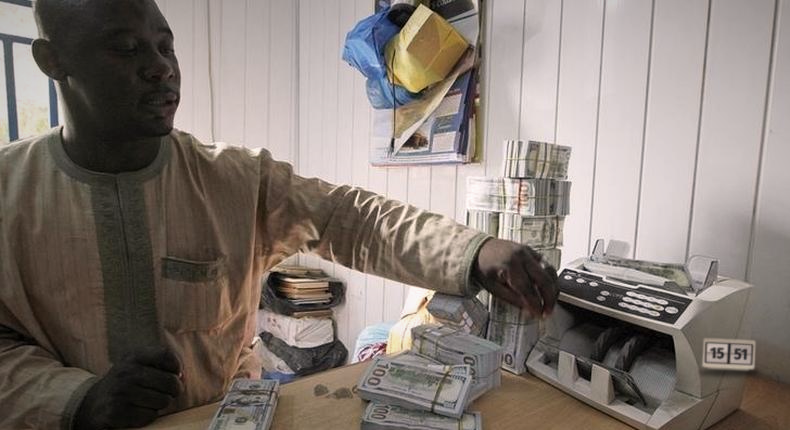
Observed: 15.51
